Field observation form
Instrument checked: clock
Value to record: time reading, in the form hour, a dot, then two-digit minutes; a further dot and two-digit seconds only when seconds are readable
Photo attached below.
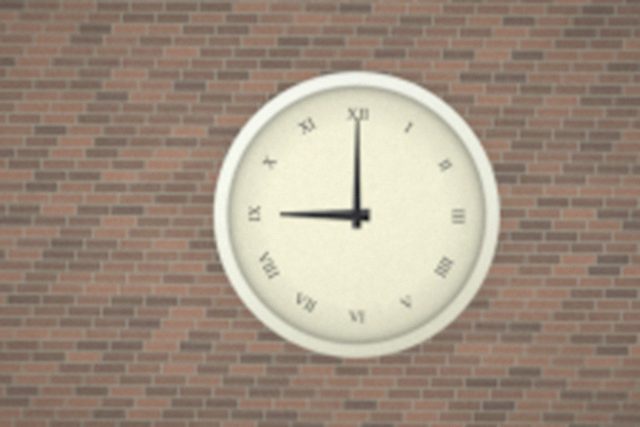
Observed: 9.00
